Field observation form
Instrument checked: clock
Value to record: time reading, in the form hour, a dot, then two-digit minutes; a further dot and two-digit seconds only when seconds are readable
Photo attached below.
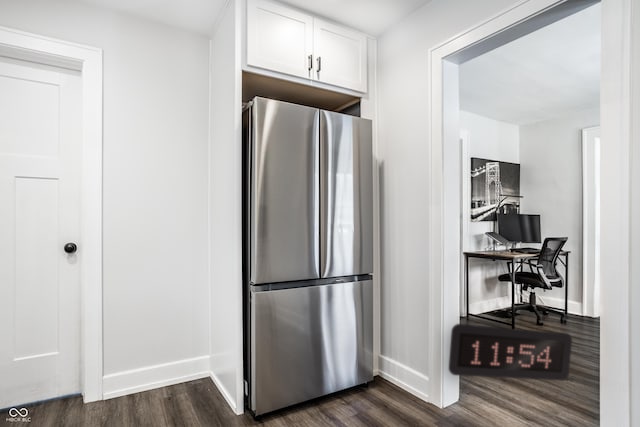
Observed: 11.54
